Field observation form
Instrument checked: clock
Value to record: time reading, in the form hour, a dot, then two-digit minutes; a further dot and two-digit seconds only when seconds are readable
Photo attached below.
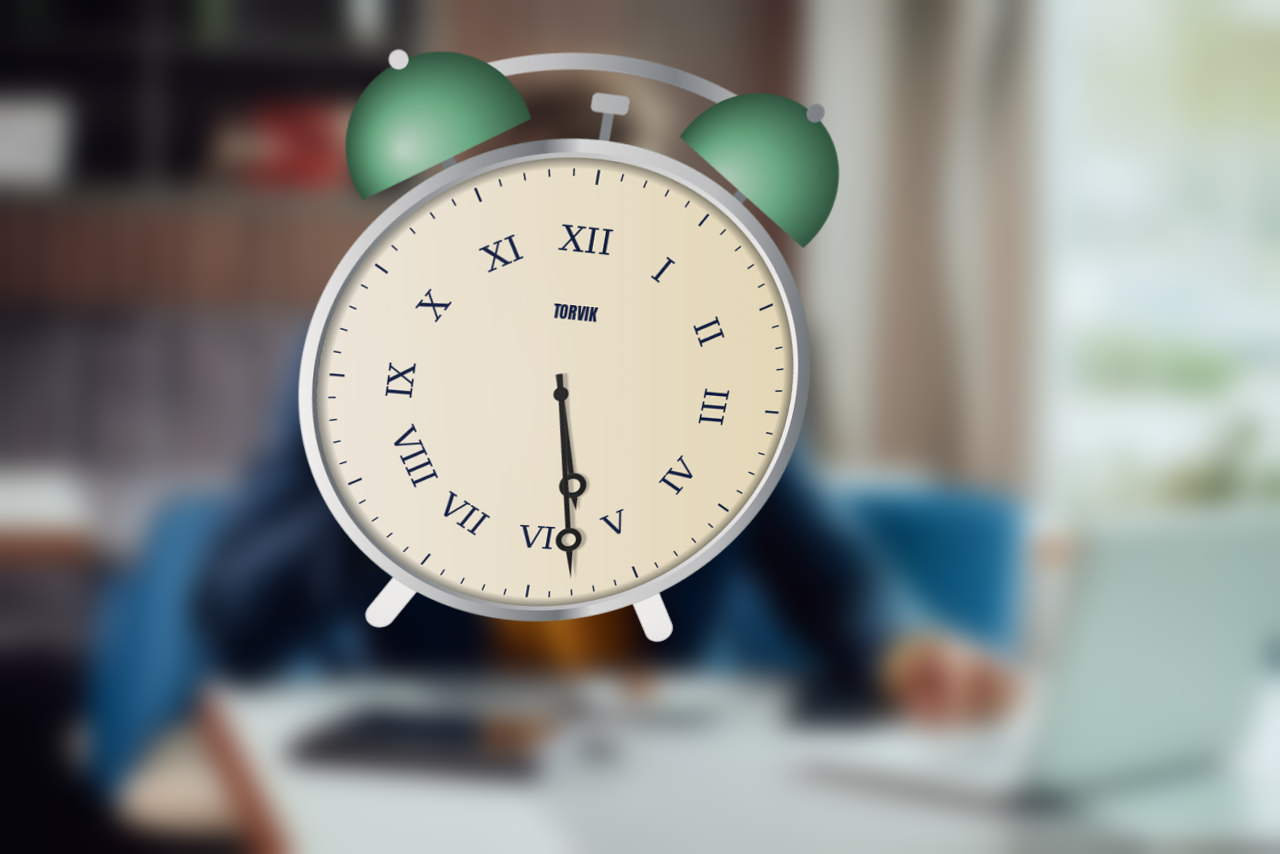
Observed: 5.28
